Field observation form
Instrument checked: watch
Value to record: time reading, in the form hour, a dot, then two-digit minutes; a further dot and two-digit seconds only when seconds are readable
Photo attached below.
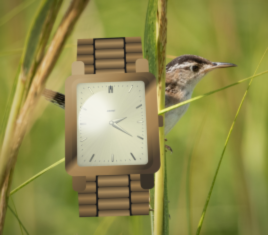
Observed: 2.21
